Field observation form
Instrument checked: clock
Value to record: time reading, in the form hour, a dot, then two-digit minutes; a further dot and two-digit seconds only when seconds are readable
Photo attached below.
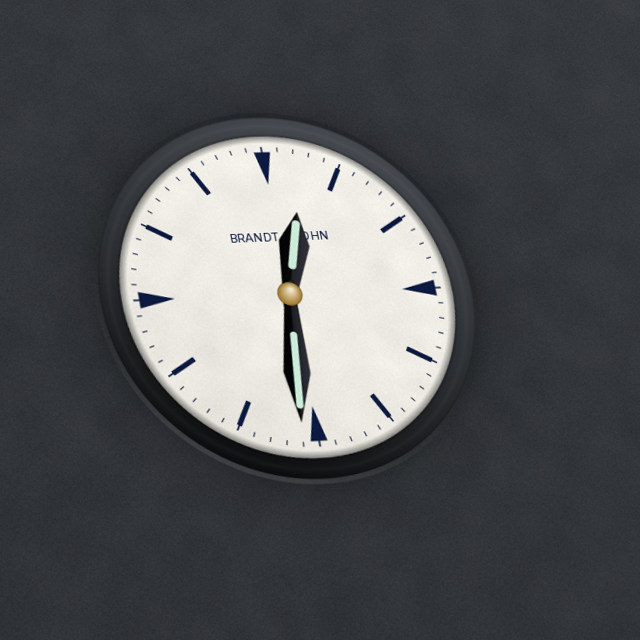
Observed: 12.31
